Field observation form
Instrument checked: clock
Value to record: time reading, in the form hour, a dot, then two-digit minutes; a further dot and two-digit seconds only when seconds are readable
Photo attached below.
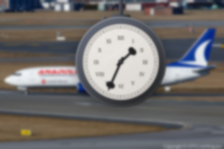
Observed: 1.34
